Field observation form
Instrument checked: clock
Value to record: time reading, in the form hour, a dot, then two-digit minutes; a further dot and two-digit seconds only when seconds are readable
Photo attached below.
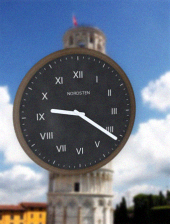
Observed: 9.21
